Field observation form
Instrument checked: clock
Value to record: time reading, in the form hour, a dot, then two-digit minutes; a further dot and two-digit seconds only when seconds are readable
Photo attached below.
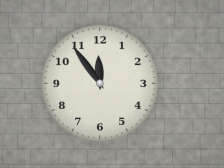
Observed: 11.54
